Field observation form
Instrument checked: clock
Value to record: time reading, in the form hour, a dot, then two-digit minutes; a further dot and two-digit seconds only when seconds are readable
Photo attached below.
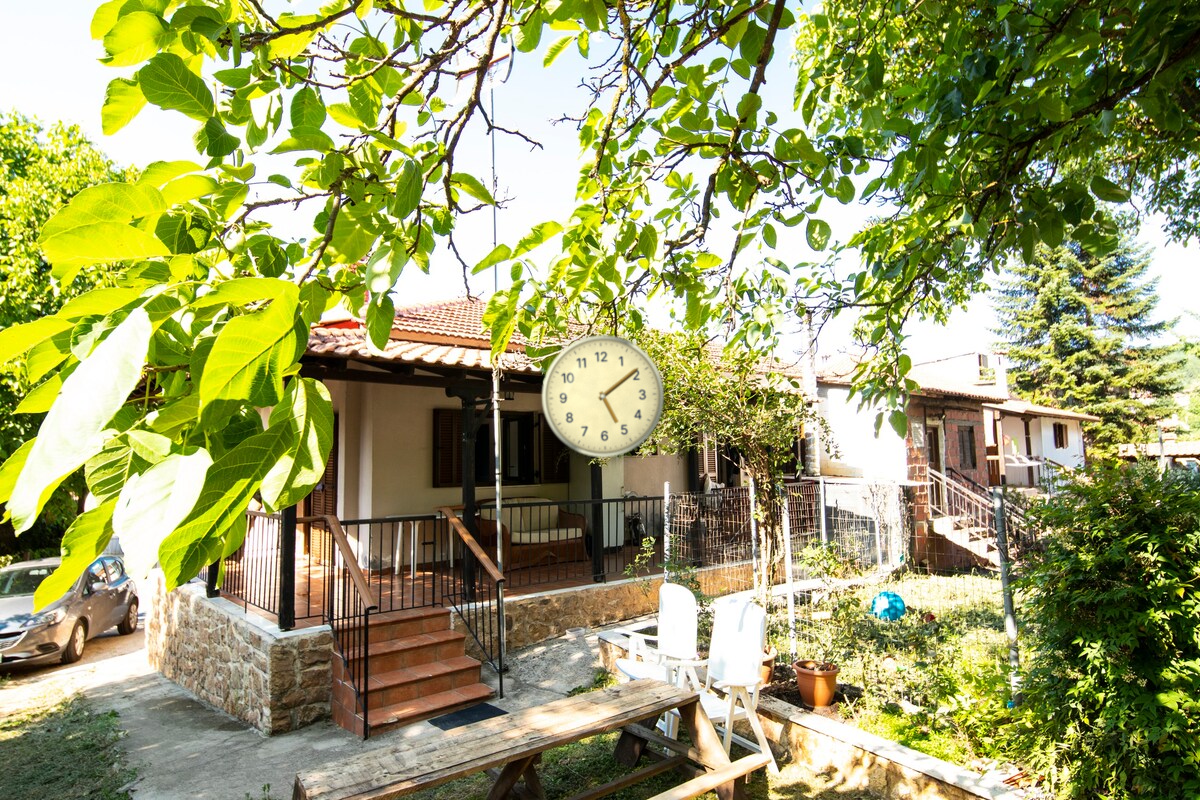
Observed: 5.09
